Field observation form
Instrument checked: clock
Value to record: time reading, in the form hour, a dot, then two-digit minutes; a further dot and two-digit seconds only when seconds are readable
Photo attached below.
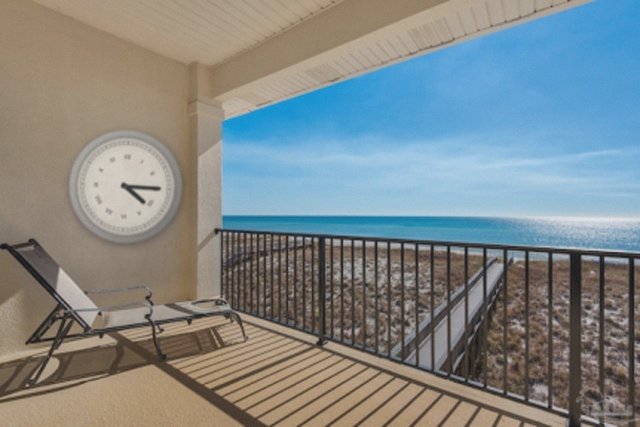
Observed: 4.15
